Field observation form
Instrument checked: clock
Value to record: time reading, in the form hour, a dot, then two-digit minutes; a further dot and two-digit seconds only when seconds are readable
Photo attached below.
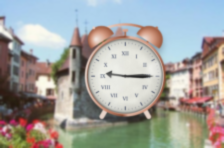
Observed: 9.15
